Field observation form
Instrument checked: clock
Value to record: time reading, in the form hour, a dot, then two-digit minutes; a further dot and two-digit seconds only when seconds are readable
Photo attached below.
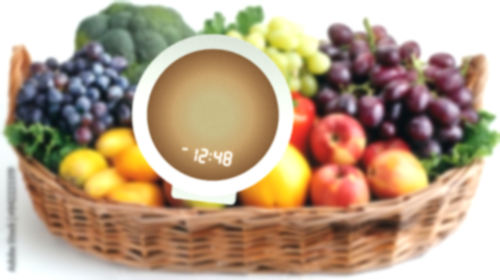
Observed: 12.48
